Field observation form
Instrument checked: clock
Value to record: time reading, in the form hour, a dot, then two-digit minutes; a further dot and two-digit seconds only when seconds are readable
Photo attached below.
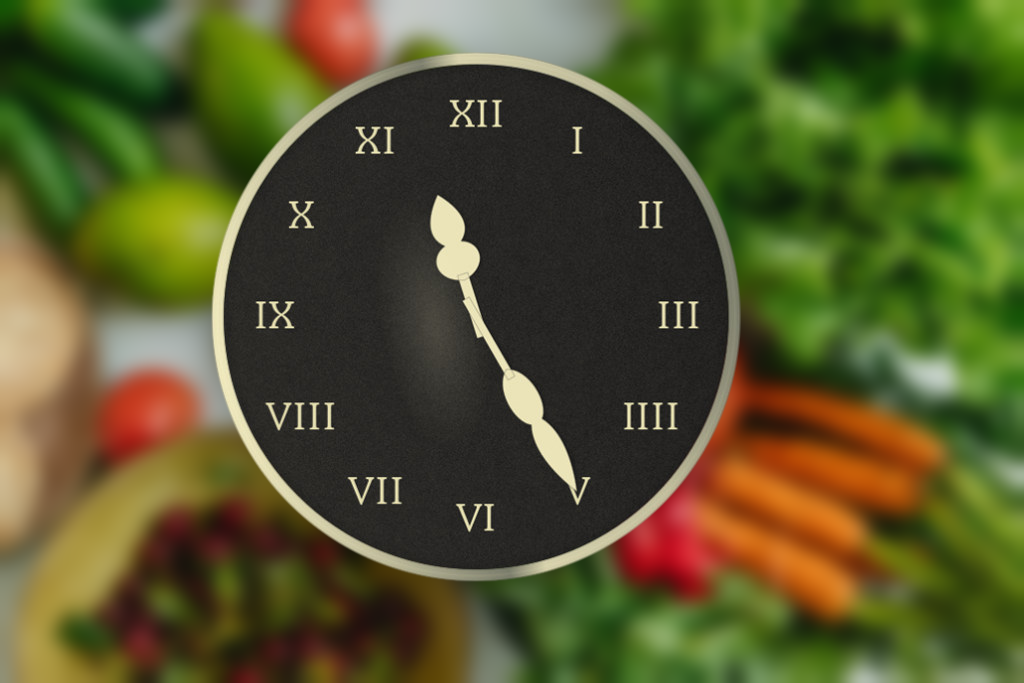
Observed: 11.25
